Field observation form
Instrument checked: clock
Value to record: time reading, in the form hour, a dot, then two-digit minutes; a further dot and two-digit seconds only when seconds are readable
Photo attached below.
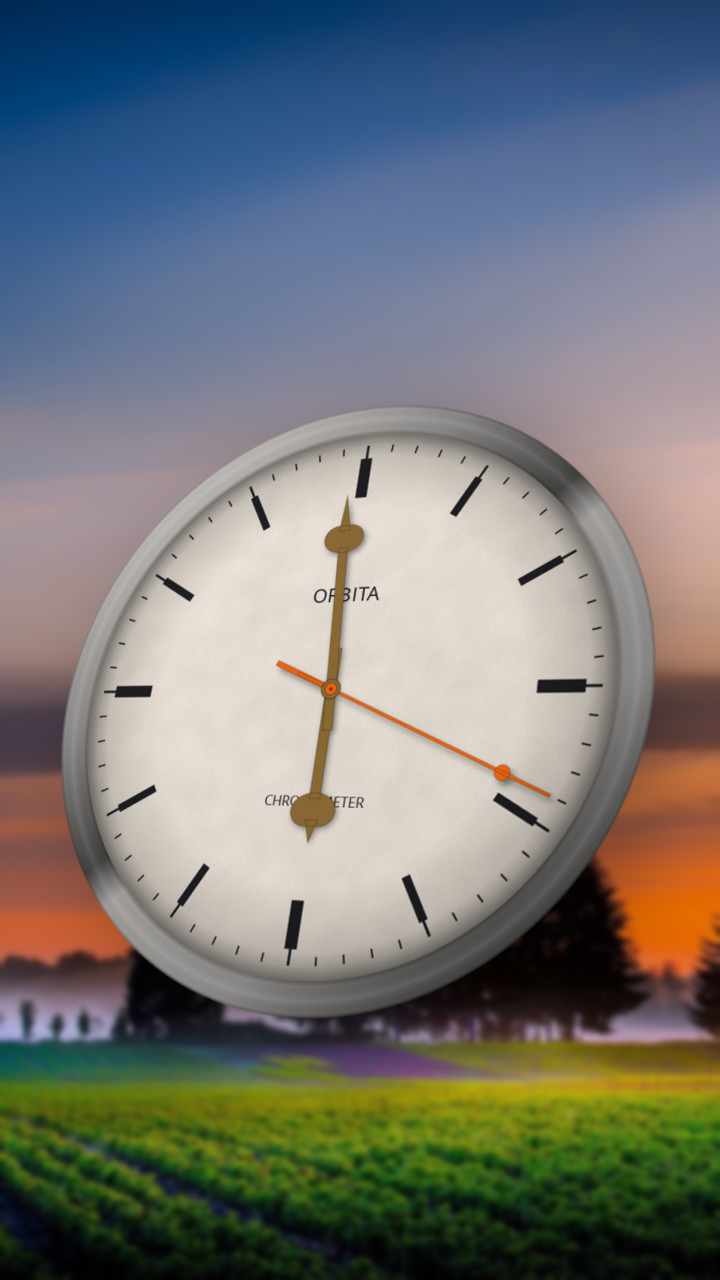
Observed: 5.59.19
